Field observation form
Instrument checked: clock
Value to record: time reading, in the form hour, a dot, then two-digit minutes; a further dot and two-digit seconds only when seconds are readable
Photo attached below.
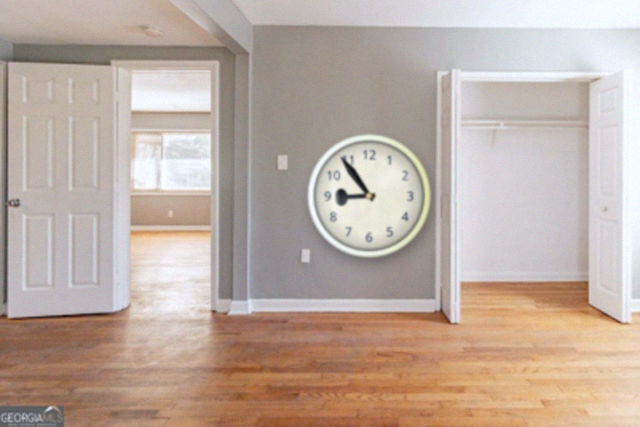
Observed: 8.54
